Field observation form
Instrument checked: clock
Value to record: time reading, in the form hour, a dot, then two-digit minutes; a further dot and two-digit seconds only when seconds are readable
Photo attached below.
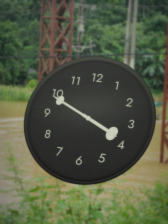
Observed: 3.49
